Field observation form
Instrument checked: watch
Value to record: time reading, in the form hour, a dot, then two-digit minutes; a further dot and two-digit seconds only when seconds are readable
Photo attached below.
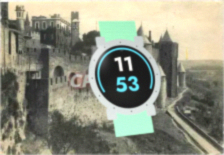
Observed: 11.53
